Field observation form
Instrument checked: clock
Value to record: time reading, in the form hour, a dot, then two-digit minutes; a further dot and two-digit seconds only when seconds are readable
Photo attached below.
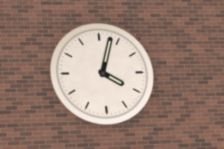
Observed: 4.03
